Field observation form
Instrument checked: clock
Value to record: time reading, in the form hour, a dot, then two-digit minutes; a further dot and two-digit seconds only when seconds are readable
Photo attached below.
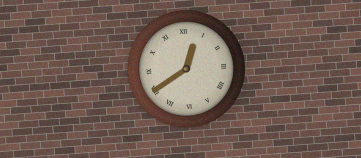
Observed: 12.40
